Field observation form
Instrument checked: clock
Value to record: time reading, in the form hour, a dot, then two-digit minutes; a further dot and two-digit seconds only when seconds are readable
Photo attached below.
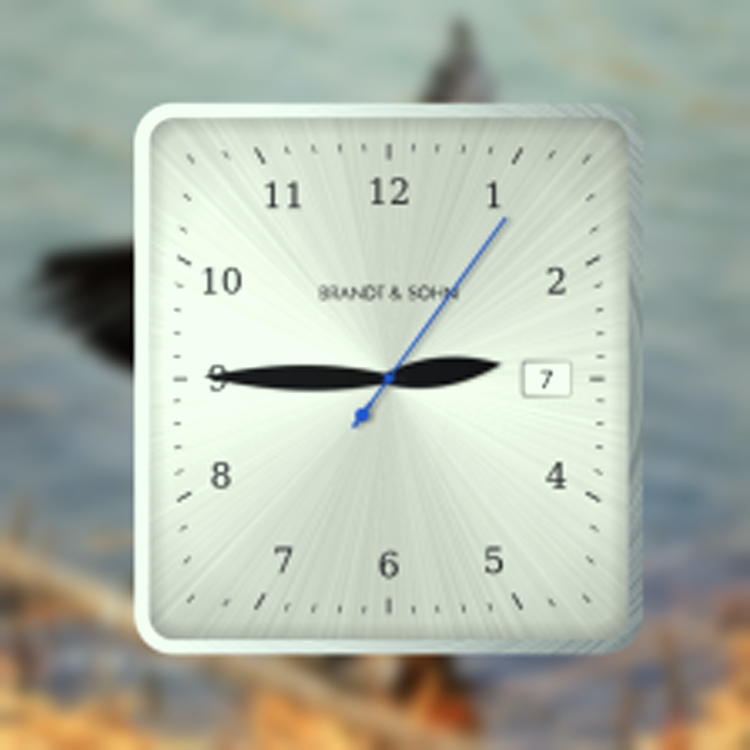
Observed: 2.45.06
